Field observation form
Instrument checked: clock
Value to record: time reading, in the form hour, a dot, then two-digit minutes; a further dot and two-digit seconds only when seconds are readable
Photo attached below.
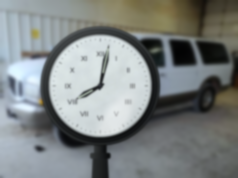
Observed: 8.02
